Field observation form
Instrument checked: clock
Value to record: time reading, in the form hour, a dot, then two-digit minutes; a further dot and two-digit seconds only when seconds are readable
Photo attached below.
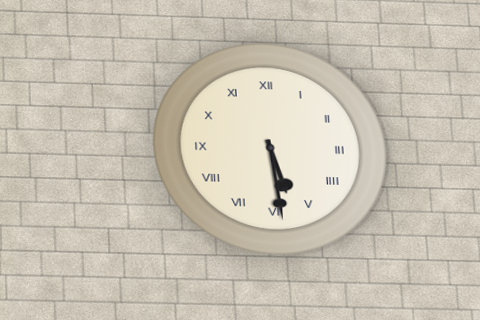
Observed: 5.29
